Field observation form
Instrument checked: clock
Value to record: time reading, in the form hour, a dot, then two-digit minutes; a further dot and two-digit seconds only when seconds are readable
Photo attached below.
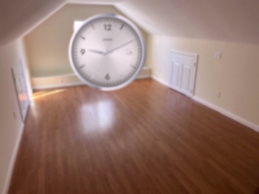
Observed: 9.11
